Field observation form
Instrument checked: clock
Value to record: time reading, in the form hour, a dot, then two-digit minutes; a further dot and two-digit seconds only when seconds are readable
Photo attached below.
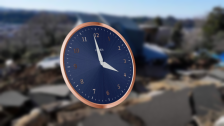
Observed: 3.59
